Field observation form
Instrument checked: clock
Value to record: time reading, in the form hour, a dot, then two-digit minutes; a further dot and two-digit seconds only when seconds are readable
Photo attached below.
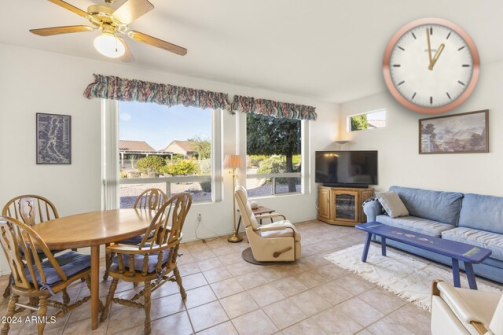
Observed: 12.59
